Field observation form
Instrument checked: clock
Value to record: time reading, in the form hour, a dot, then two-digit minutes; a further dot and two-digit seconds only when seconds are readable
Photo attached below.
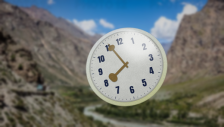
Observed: 7.56
